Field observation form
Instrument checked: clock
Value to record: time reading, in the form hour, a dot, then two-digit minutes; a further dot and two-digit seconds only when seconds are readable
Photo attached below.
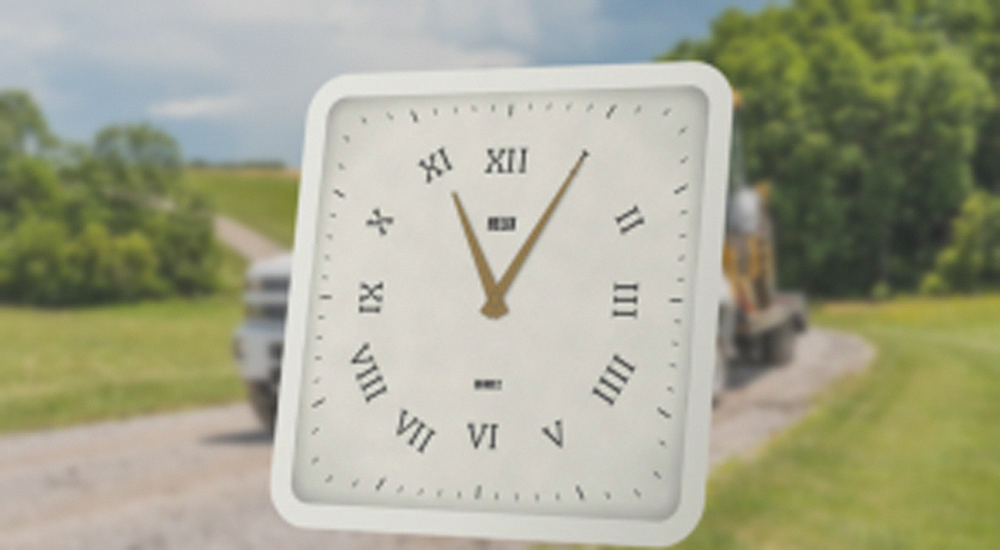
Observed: 11.05
